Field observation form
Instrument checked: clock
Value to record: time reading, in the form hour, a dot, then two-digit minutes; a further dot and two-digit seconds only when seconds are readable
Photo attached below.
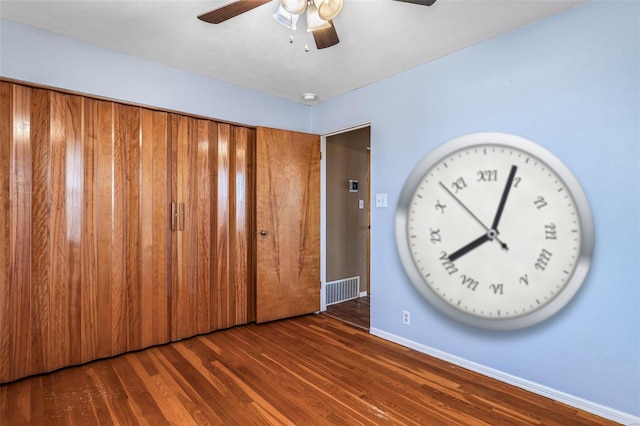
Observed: 8.03.53
